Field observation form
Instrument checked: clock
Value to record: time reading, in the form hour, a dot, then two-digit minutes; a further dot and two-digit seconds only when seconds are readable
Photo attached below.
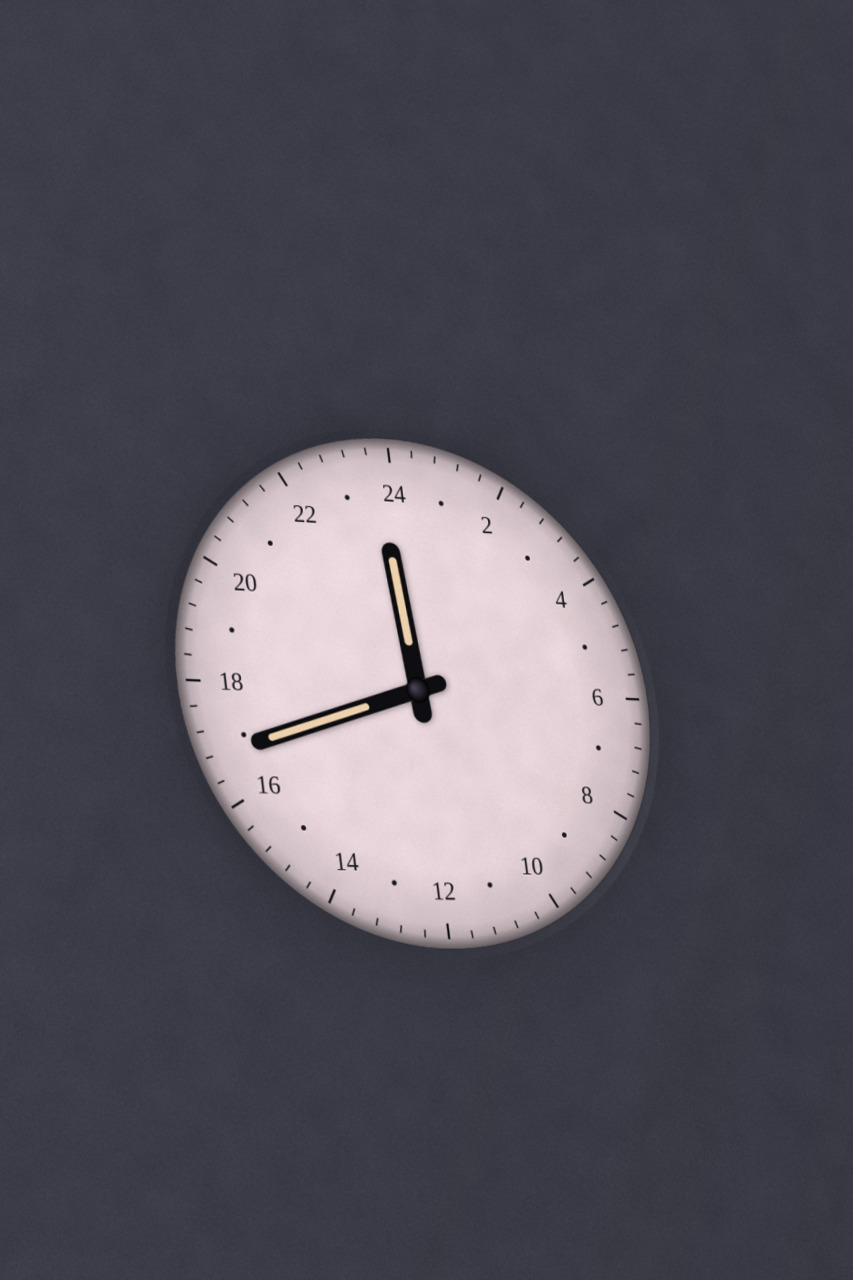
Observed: 23.42
